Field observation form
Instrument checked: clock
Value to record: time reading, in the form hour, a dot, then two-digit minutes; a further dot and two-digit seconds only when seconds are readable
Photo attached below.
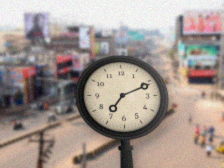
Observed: 7.11
